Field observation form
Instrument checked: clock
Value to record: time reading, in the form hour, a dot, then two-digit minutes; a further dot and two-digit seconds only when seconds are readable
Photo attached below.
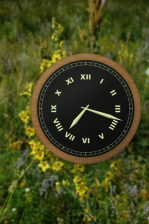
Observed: 7.18
